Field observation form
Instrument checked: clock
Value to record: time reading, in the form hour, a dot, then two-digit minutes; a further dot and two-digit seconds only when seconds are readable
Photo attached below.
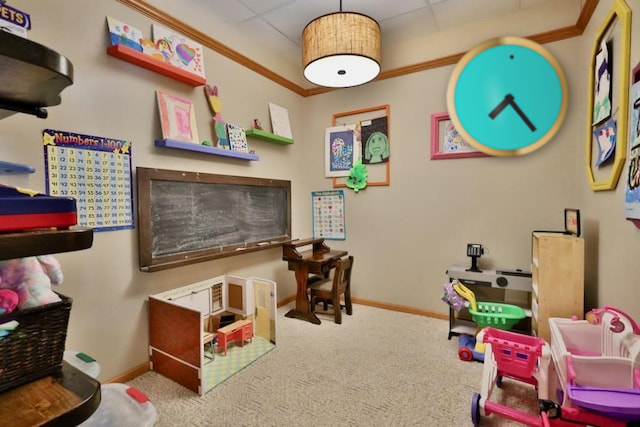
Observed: 7.23
